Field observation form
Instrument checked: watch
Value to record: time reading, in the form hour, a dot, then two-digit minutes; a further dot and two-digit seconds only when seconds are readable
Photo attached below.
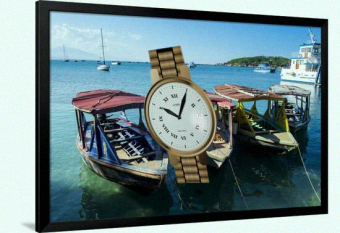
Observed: 10.05
